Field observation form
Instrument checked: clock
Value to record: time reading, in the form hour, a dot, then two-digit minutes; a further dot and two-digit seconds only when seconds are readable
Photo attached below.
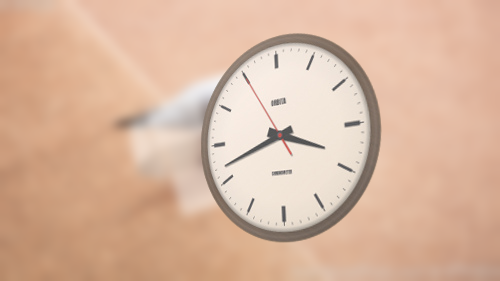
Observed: 3.41.55
